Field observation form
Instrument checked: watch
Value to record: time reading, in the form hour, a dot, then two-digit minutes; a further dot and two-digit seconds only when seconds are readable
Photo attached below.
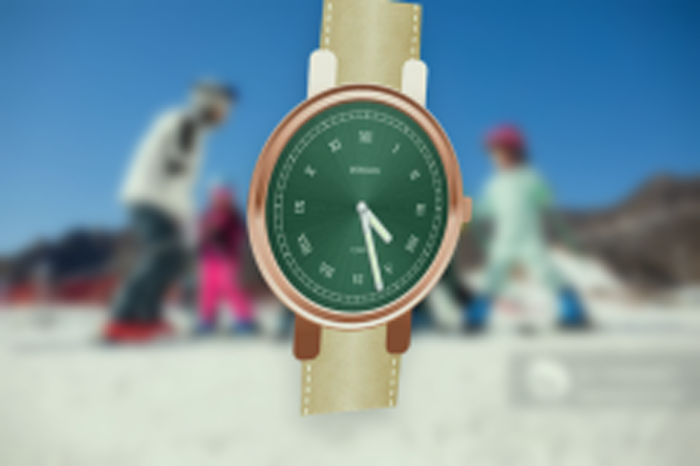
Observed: 4.27
